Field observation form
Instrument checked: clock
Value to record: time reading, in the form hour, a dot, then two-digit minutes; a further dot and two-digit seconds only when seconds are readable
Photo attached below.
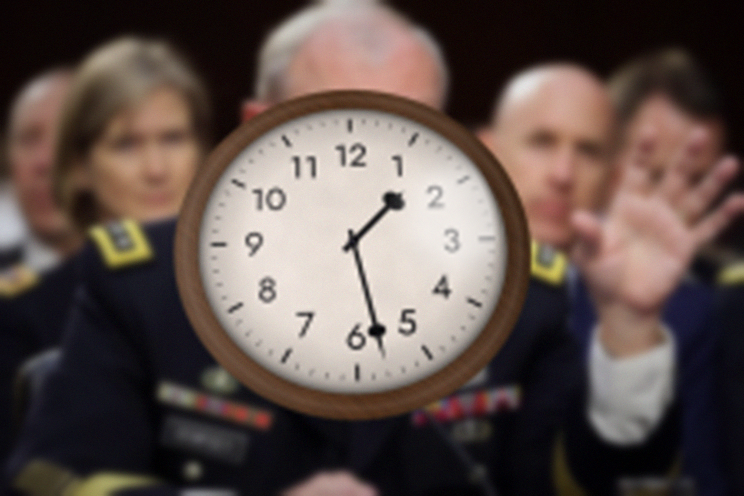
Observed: 1.28
